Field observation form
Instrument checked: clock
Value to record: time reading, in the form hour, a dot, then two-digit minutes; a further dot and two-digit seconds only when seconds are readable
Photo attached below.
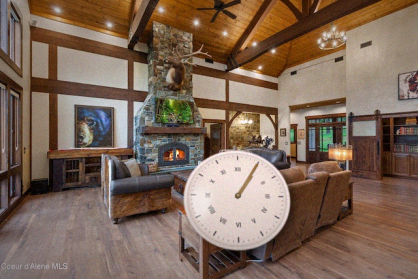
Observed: 1.05
